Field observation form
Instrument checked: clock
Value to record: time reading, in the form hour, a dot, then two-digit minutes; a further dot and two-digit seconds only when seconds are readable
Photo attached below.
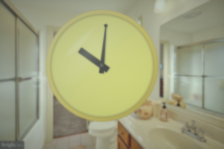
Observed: 10.00
